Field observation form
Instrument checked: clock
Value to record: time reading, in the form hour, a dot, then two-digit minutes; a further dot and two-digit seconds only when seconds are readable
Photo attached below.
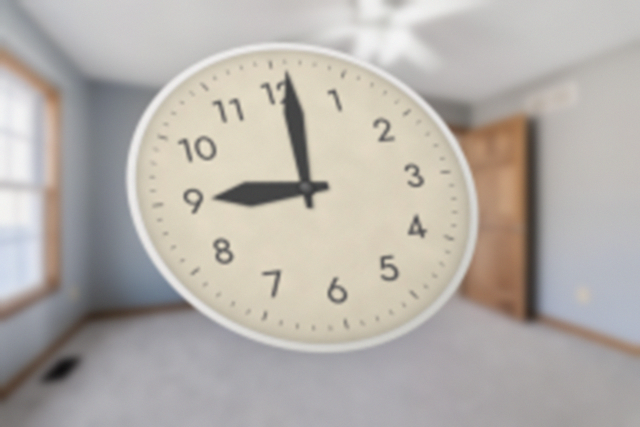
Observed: 9.01
